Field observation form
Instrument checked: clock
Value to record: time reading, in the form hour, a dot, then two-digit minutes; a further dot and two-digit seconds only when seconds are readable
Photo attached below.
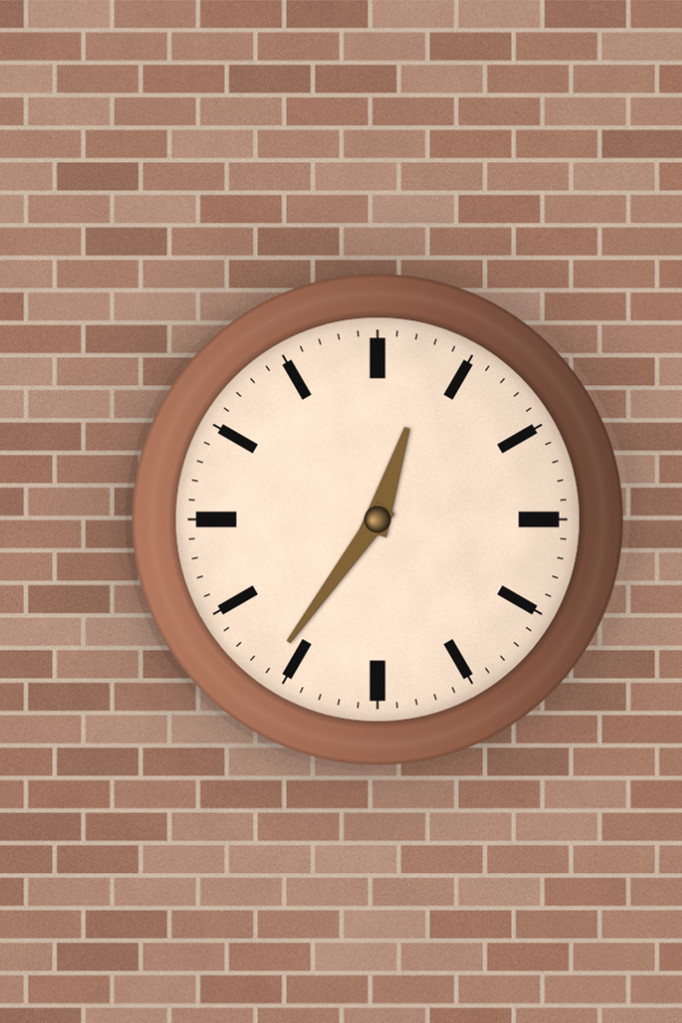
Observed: 12.36
